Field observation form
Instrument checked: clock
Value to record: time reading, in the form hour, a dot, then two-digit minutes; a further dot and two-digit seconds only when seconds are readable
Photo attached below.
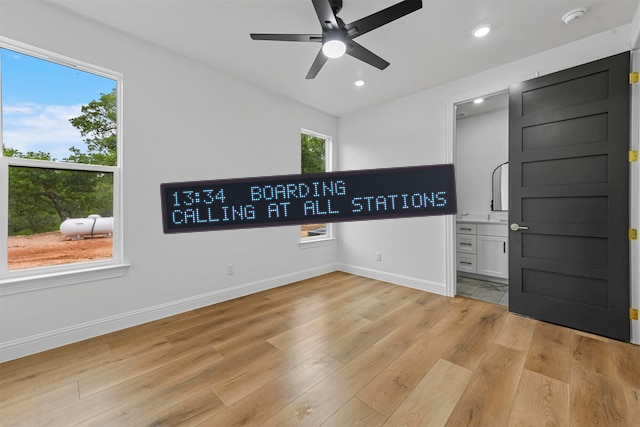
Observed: 13.34
